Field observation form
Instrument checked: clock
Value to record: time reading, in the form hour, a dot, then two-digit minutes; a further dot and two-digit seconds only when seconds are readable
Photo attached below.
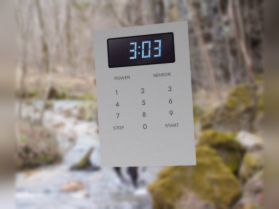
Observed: 3.03
